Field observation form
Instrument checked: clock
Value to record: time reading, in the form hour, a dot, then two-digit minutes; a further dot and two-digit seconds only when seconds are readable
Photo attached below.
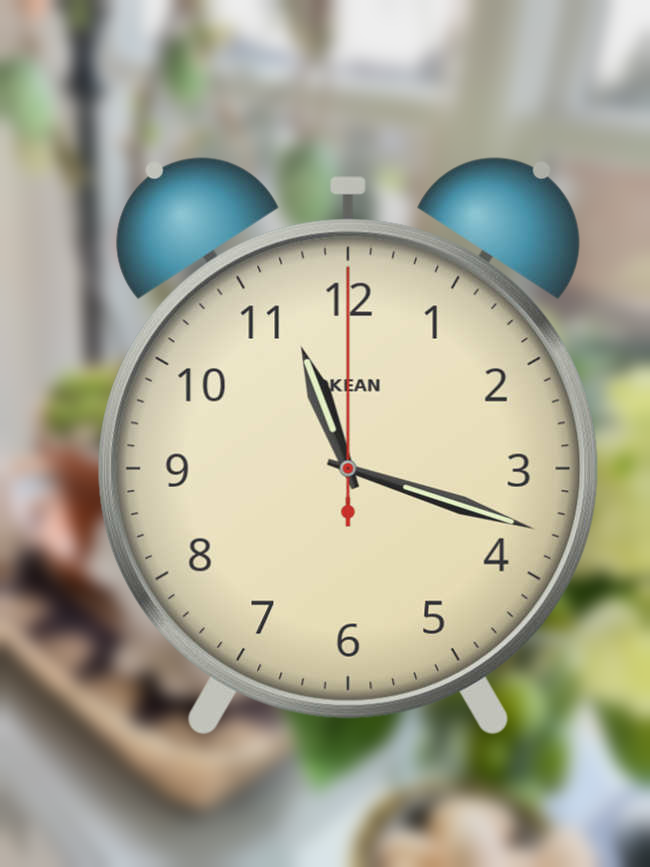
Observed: 11.18.00
